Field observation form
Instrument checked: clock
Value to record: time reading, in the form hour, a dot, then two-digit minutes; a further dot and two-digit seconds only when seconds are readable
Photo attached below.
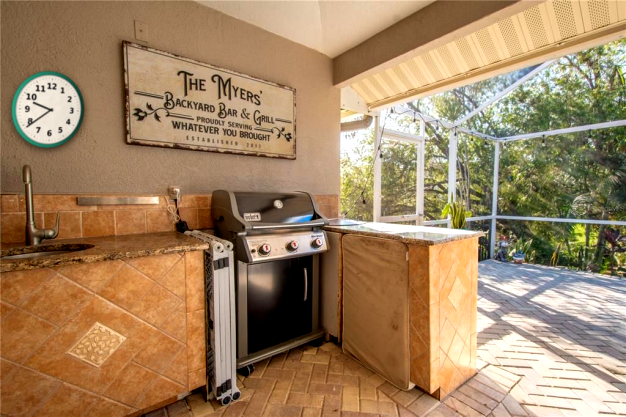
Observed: 9.39
